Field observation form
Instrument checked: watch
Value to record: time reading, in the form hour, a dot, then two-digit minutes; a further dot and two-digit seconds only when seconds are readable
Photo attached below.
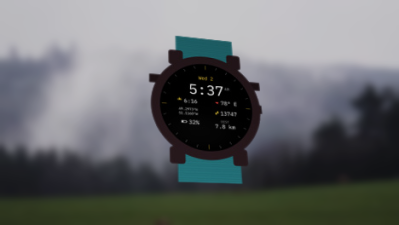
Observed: 5.37
